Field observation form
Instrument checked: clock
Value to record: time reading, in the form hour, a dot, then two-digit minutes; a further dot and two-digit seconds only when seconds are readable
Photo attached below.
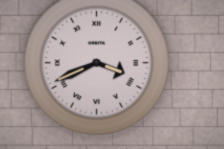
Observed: 3.41
